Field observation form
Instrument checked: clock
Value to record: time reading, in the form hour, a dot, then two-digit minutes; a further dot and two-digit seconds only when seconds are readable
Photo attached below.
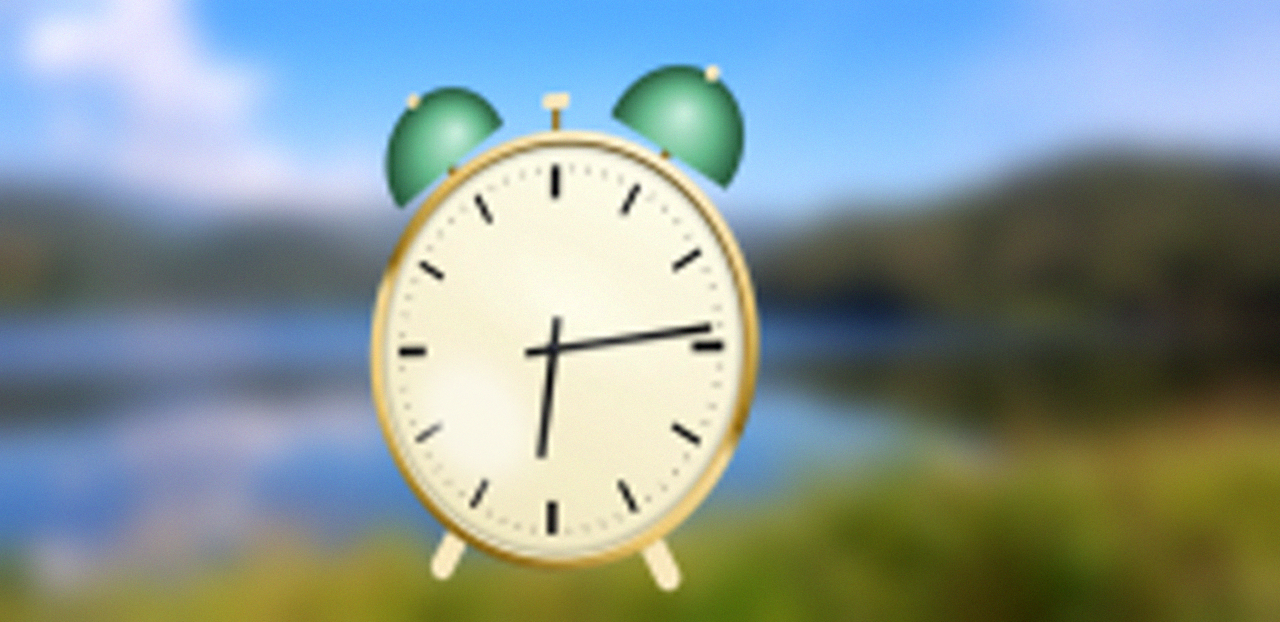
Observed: 6.14
